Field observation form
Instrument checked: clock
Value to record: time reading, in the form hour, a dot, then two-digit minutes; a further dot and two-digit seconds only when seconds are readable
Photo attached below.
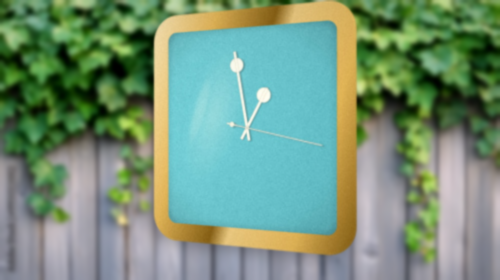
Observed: 12.58.17
